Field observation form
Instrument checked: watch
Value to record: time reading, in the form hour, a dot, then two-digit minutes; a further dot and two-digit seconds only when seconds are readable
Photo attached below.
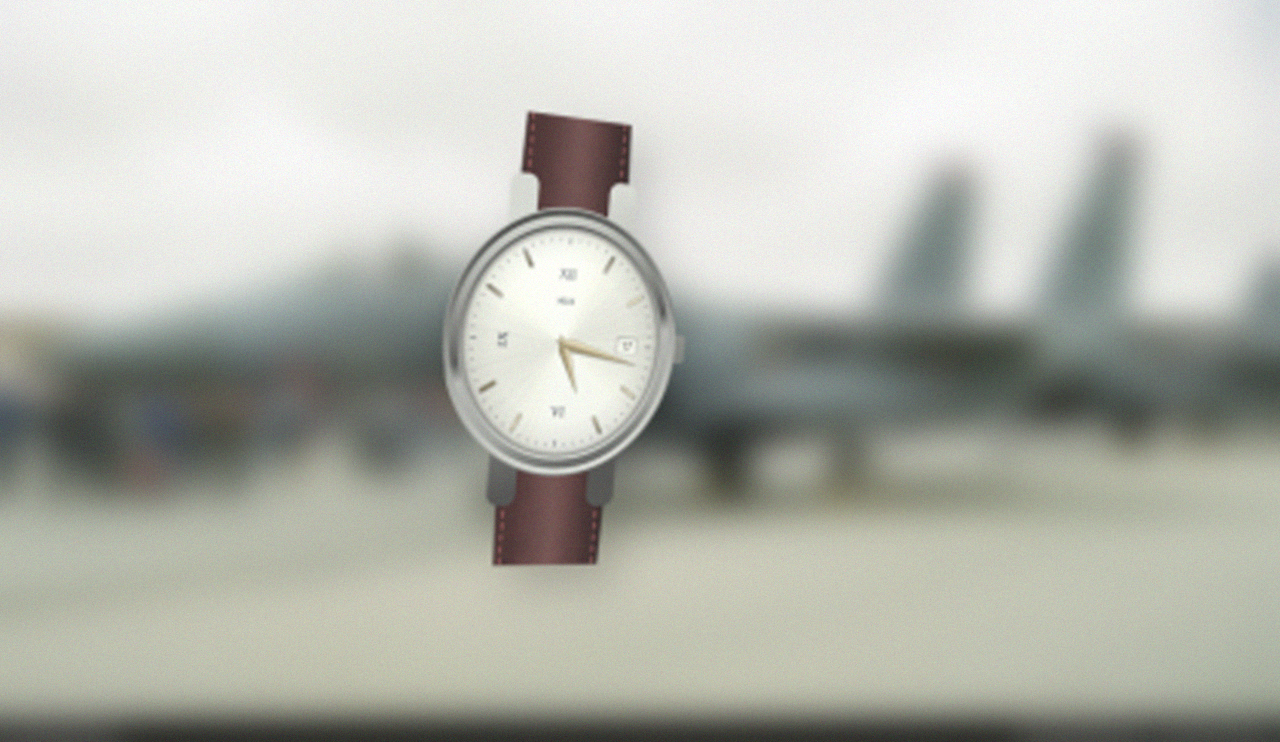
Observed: 5.17
